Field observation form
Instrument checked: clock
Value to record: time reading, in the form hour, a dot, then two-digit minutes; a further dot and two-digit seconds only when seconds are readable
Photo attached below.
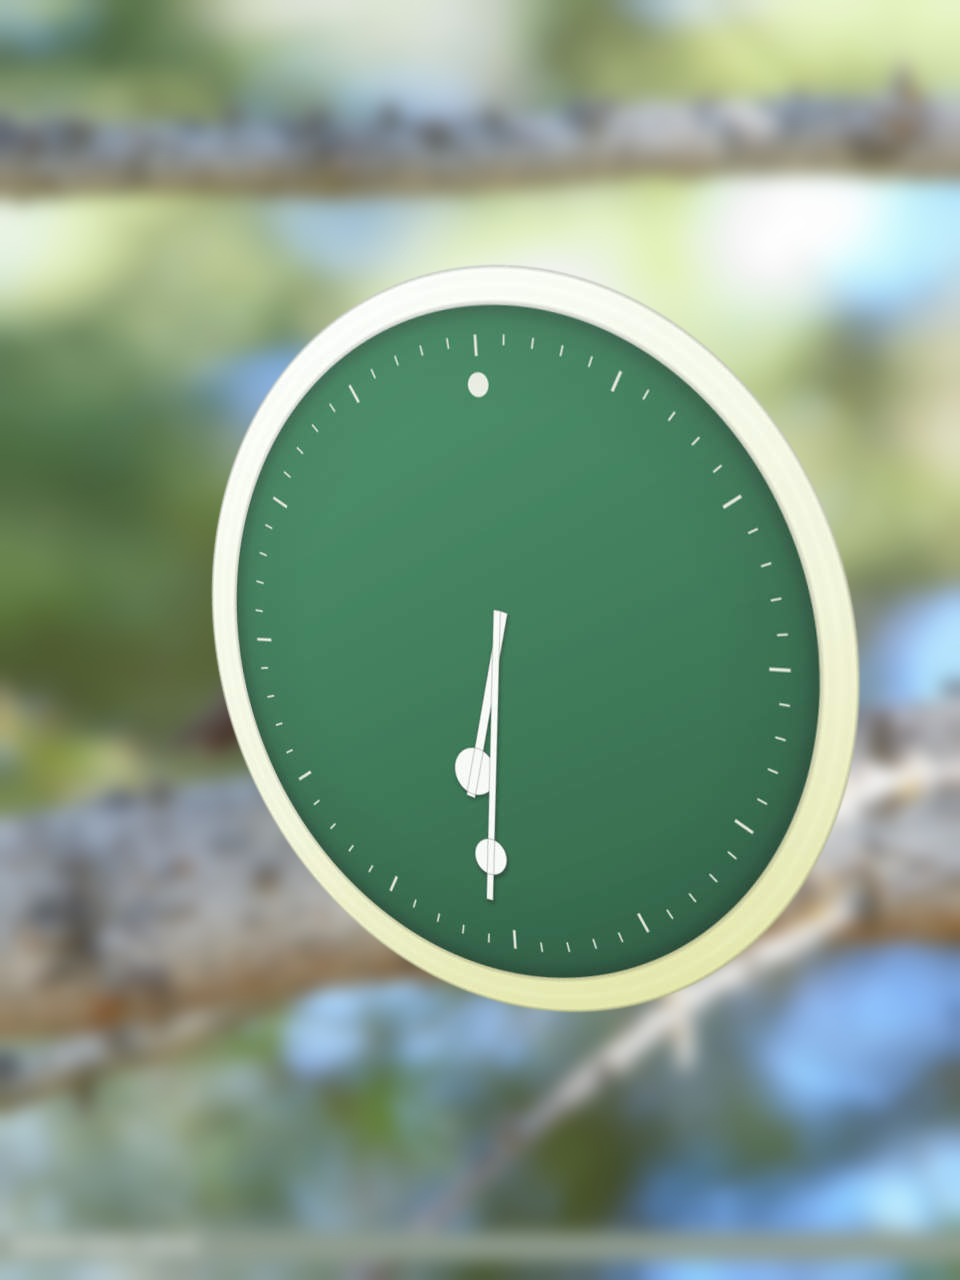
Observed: 6.31
